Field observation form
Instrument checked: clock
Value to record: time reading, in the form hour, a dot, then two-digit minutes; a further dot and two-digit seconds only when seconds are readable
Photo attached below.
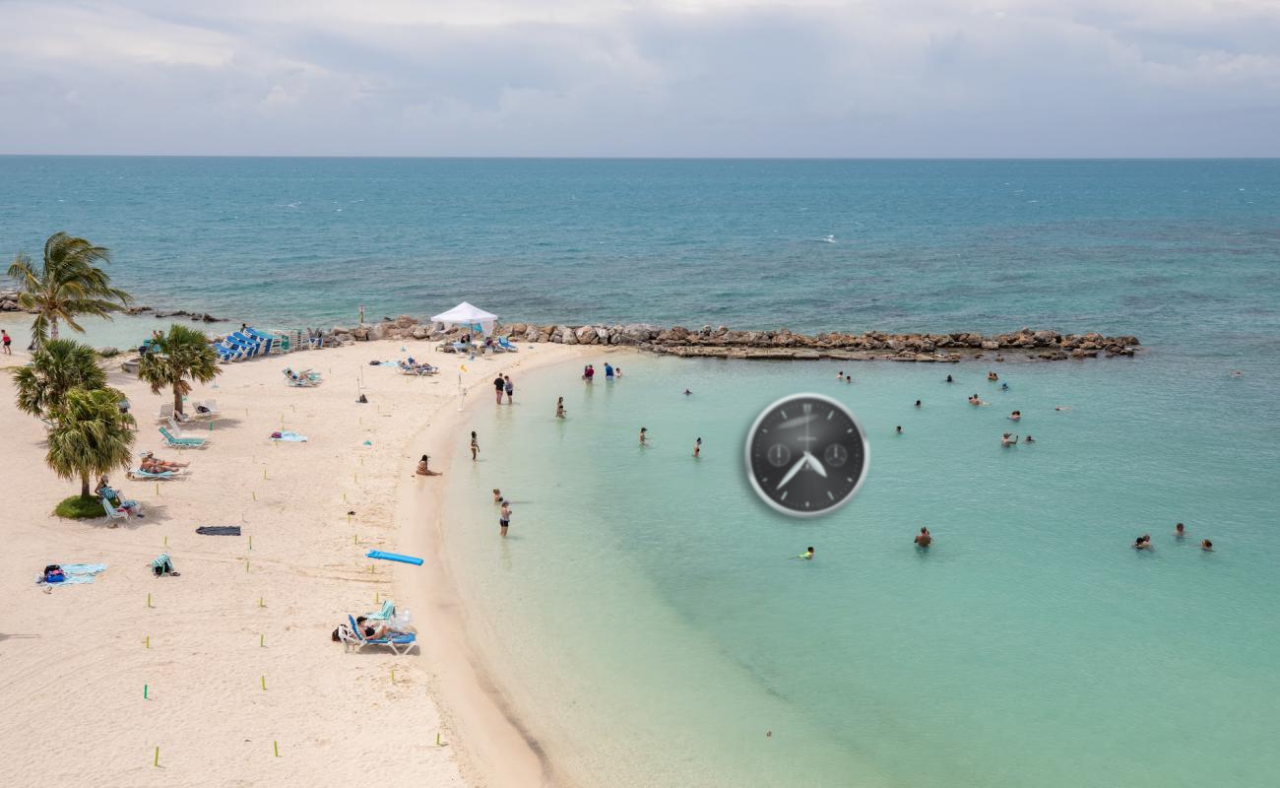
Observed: 4.37
